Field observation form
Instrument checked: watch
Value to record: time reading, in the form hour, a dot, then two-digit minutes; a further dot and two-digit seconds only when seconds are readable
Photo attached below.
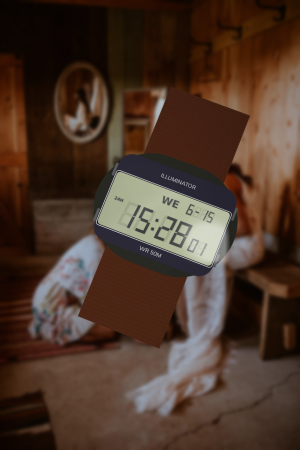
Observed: 15.28.01
